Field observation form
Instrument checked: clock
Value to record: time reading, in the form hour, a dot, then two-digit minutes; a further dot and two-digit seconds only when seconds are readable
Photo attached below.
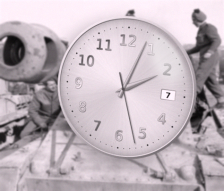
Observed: 2.03.27
